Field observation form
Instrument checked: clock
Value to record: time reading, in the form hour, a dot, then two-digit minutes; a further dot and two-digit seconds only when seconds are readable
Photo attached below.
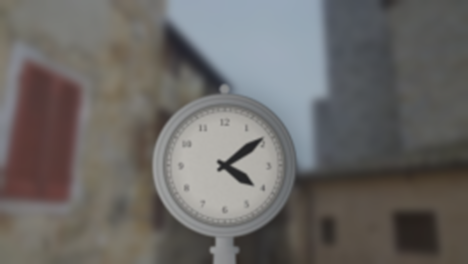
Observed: 4.09
